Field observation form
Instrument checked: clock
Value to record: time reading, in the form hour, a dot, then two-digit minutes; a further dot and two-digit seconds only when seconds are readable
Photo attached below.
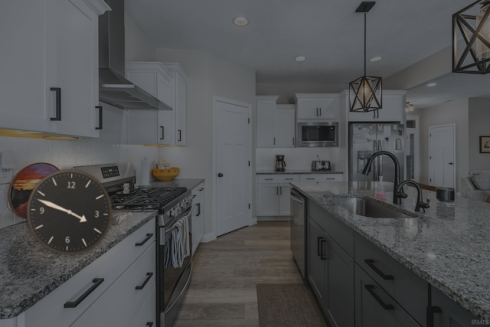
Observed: 3.48
